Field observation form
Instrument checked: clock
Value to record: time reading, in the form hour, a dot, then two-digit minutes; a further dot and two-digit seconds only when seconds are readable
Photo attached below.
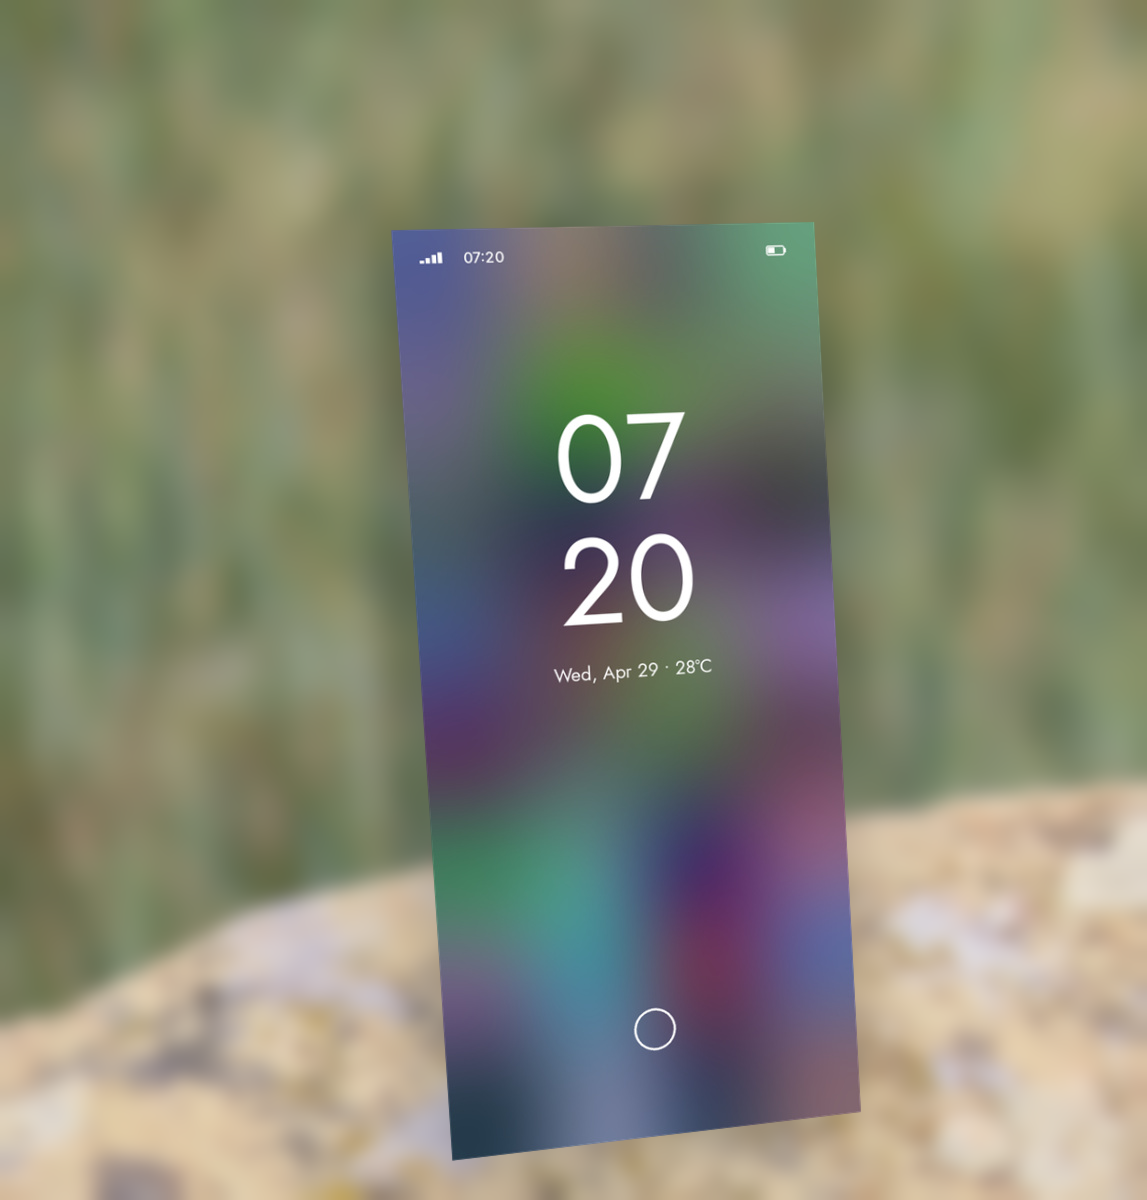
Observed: 7.20
